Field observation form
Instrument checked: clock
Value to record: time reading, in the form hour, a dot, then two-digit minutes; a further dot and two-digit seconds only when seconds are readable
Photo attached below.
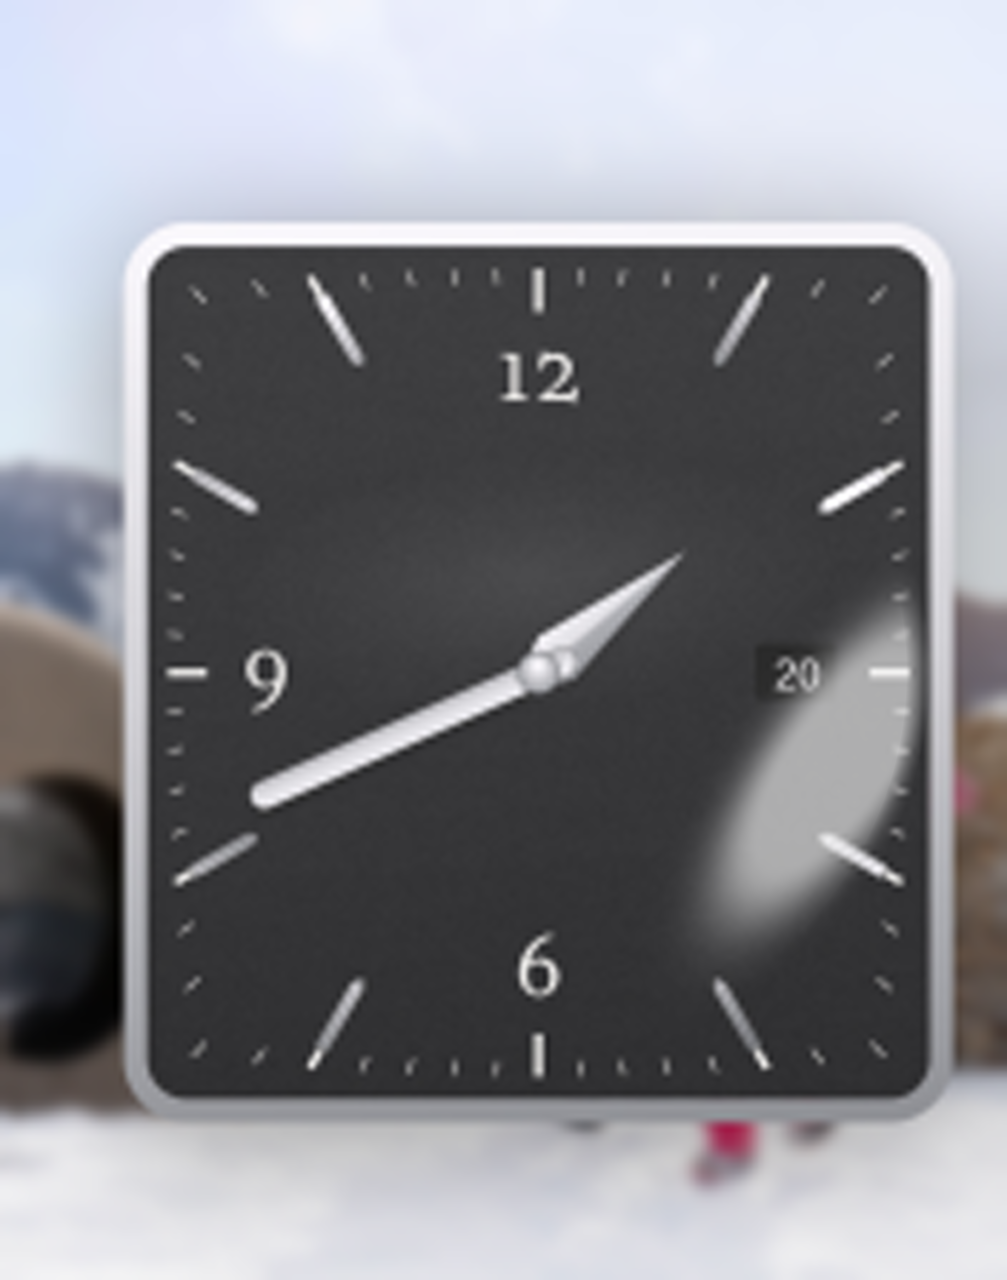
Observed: 1.41
